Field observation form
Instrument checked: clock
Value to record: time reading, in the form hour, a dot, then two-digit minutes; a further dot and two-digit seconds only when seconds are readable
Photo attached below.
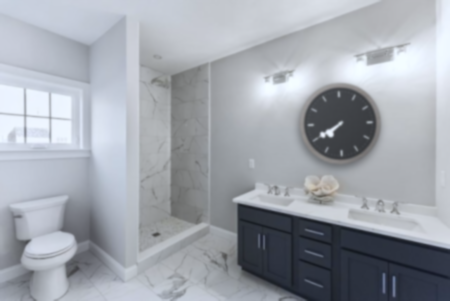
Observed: 7.40
